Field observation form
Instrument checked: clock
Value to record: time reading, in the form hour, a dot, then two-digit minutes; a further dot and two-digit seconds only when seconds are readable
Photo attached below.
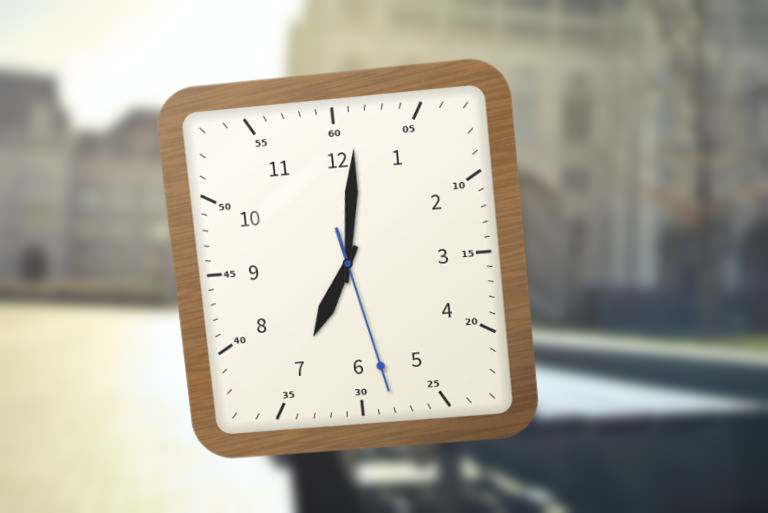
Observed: 7.01.28
